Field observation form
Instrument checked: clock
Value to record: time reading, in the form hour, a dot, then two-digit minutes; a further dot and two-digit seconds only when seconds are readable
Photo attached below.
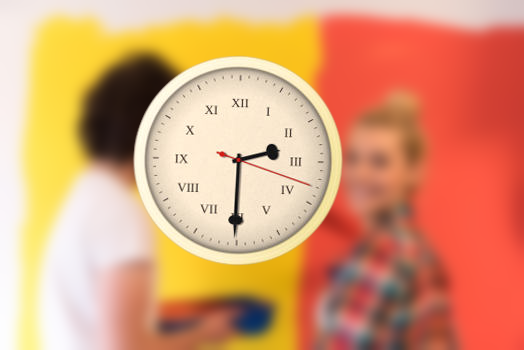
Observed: 2.30.18
